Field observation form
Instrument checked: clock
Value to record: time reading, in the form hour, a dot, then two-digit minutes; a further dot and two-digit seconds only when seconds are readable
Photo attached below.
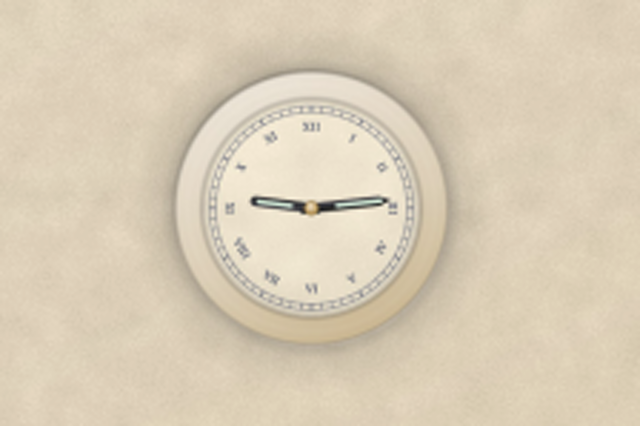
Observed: 9.14
